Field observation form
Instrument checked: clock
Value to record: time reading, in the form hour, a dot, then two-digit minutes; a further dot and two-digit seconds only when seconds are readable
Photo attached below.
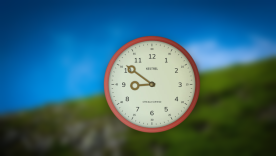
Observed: 8.51
